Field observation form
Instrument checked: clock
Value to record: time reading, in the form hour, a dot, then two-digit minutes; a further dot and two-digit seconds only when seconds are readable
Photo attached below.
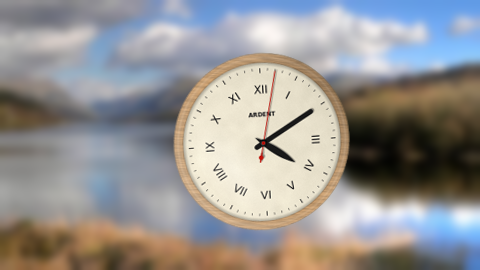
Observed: 4.10.02
